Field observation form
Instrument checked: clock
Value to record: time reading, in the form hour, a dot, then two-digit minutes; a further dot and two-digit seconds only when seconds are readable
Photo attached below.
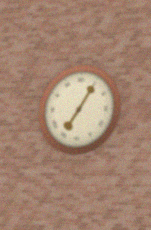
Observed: 7.05
